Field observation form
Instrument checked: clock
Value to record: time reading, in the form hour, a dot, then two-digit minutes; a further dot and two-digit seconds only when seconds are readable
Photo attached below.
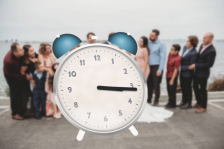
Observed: 3.16
